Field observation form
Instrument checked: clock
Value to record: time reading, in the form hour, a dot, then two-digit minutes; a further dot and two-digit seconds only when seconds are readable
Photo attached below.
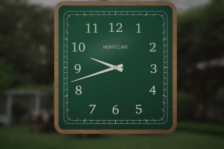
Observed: 9.42
